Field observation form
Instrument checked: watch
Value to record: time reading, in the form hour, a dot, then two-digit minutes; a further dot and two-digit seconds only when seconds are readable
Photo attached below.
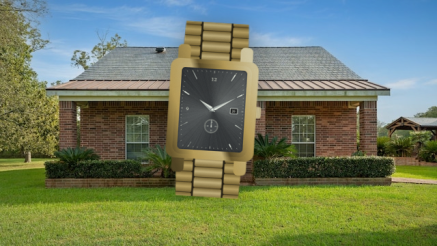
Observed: 10.10
